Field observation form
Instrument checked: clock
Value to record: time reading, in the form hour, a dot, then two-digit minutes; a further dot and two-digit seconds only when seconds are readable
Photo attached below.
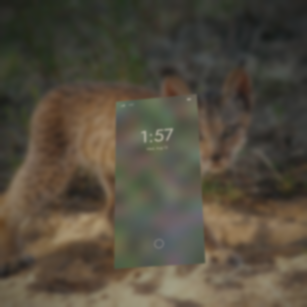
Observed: 1.57
